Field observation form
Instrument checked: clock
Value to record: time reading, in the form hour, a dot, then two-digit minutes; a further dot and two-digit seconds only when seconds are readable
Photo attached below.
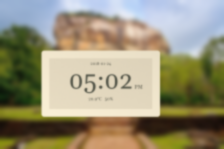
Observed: 5.02
